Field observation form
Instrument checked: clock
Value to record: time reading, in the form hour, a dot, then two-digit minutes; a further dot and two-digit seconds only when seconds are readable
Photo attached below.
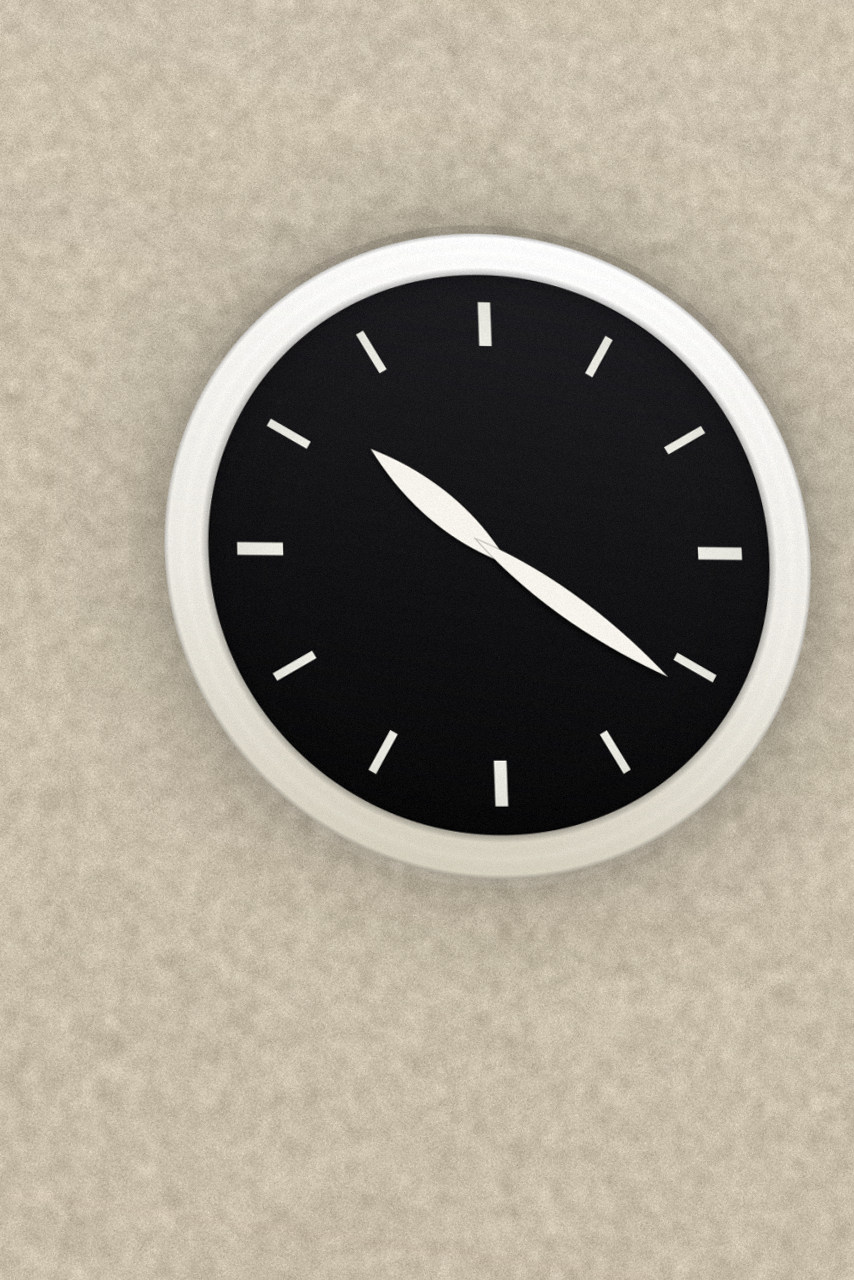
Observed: 10.21
